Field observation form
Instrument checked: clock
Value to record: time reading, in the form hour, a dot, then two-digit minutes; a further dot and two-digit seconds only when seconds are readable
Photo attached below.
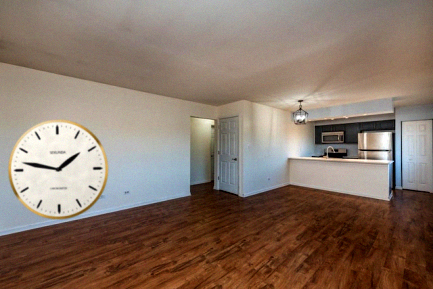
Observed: 1.47
